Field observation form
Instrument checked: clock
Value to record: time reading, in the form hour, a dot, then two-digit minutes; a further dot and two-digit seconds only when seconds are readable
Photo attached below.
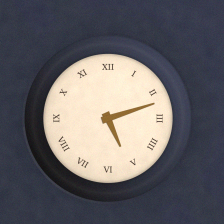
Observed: 5.12
